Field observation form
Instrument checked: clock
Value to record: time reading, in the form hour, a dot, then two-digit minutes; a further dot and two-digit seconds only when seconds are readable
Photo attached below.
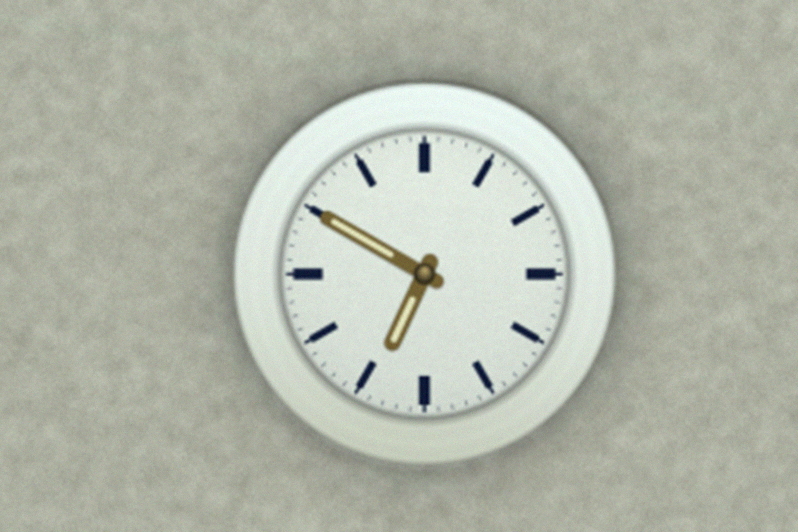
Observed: 6.50
